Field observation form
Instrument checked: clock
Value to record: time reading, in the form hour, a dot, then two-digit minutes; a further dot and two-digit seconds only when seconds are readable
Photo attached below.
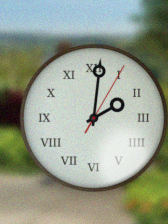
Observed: 2.01.05
